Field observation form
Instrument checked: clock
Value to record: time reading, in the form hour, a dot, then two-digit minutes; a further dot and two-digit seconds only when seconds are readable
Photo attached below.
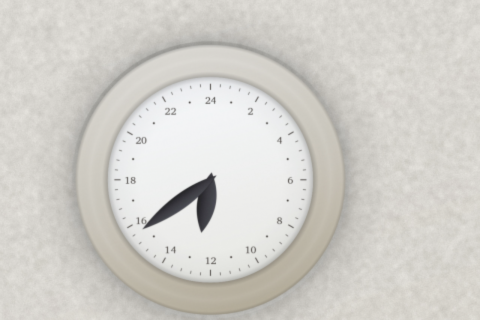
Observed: 12.39
